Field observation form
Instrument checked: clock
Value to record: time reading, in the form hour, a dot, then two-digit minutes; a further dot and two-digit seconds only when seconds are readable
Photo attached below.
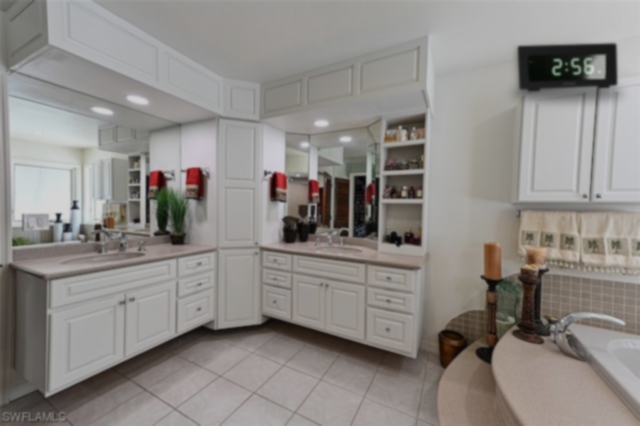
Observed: 2.56
